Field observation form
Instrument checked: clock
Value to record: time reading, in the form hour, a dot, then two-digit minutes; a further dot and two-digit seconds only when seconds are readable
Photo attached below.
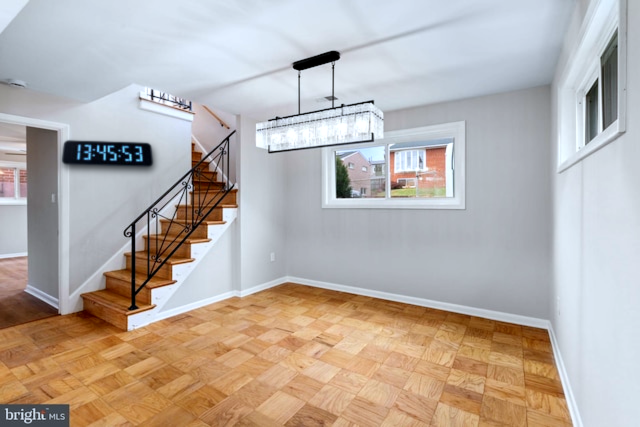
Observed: 13.45.53
